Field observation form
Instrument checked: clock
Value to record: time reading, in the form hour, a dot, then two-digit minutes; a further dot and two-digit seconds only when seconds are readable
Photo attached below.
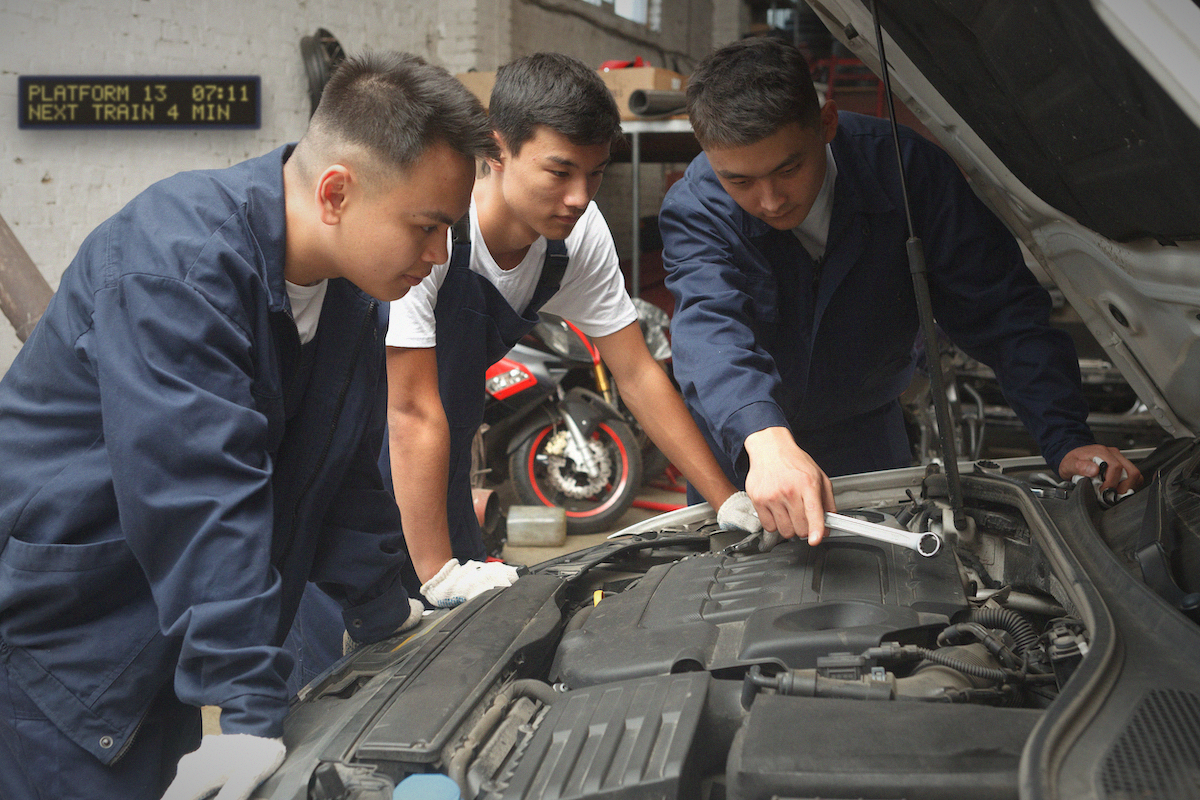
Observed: 7.11
